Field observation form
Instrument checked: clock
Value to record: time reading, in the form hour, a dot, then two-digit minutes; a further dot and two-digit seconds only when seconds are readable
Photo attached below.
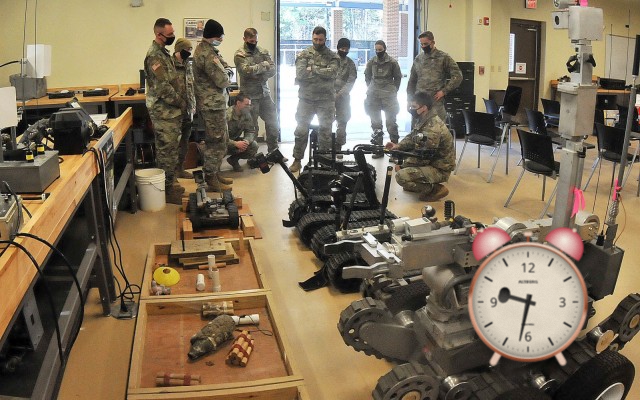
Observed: 9.32
